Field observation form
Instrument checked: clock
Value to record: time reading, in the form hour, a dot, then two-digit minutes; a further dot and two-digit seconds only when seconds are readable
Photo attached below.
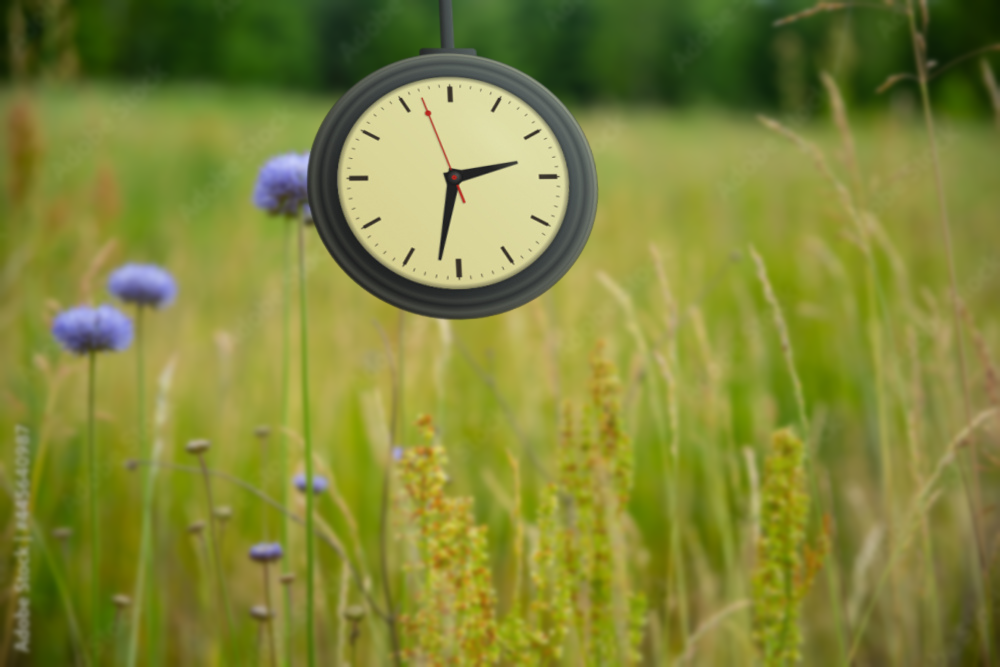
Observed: 2.31.57
